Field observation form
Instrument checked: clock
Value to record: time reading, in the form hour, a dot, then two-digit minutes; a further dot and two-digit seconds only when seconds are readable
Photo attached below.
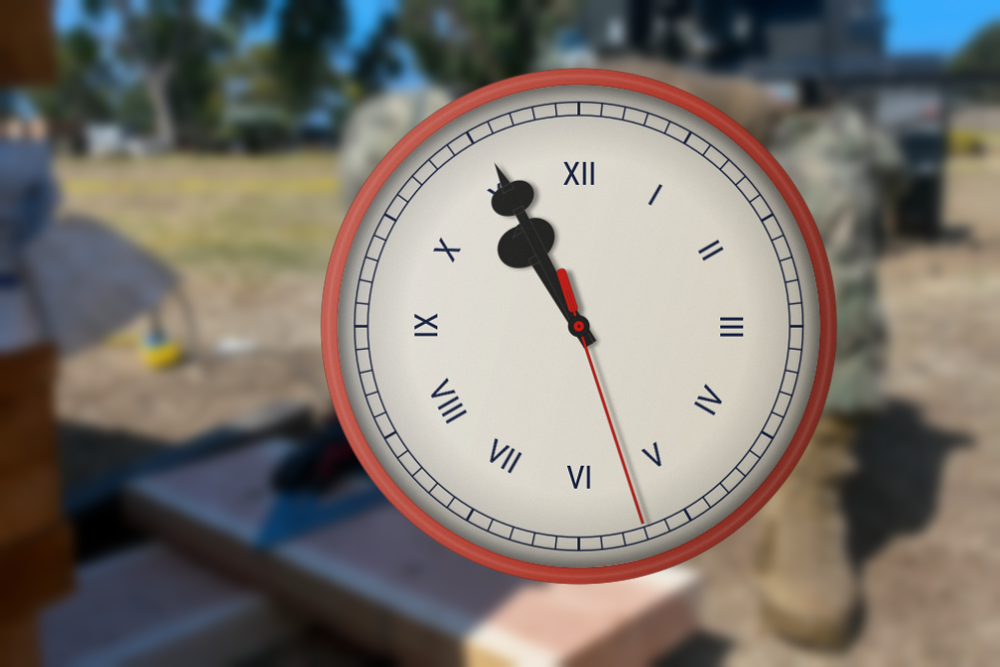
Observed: 10.55.27
